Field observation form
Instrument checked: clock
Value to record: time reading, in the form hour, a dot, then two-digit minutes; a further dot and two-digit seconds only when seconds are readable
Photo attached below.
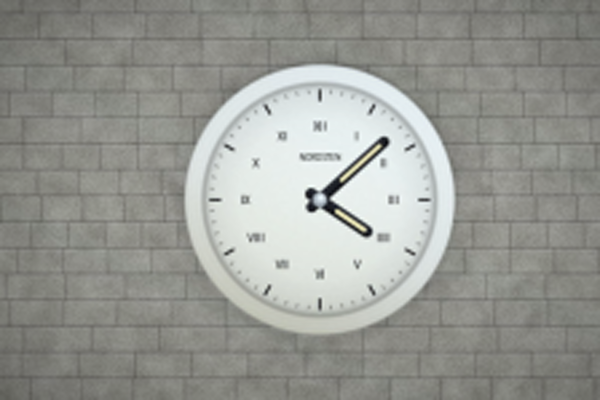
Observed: 4.08
